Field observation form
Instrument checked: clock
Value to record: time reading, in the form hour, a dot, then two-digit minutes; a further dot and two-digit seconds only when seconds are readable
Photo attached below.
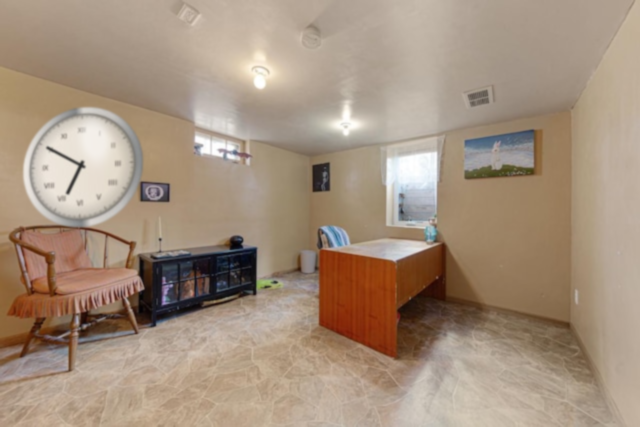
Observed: 6.50
